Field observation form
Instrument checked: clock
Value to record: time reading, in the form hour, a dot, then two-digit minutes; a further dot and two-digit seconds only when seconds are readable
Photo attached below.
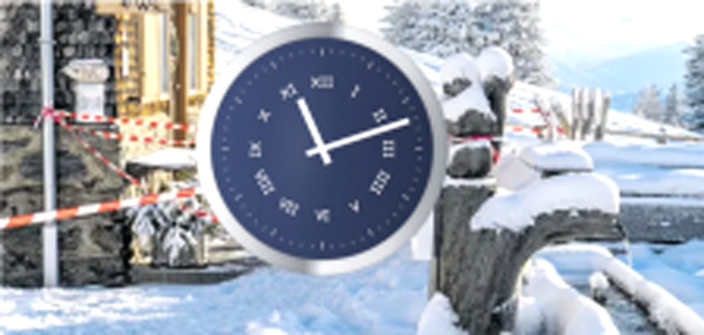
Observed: 11.12
